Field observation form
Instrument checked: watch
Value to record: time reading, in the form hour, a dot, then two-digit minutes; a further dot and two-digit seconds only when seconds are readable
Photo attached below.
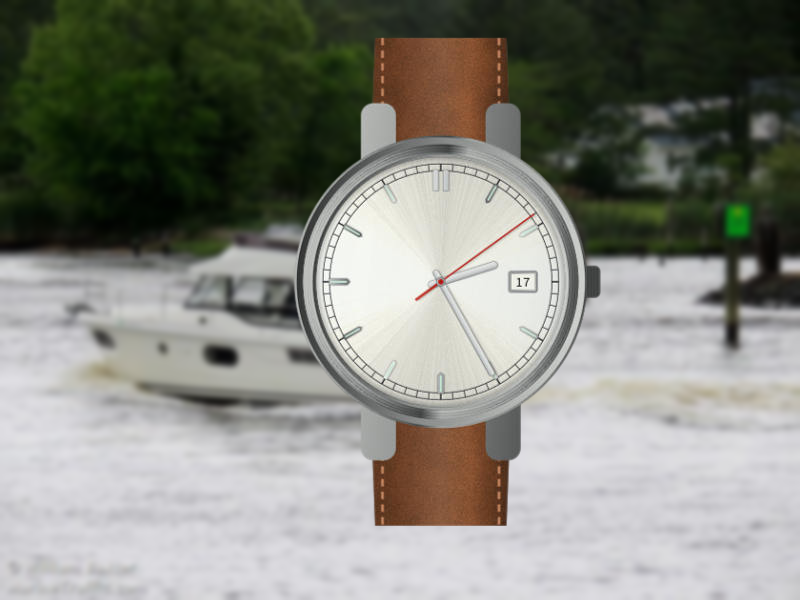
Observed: 2.25.09
